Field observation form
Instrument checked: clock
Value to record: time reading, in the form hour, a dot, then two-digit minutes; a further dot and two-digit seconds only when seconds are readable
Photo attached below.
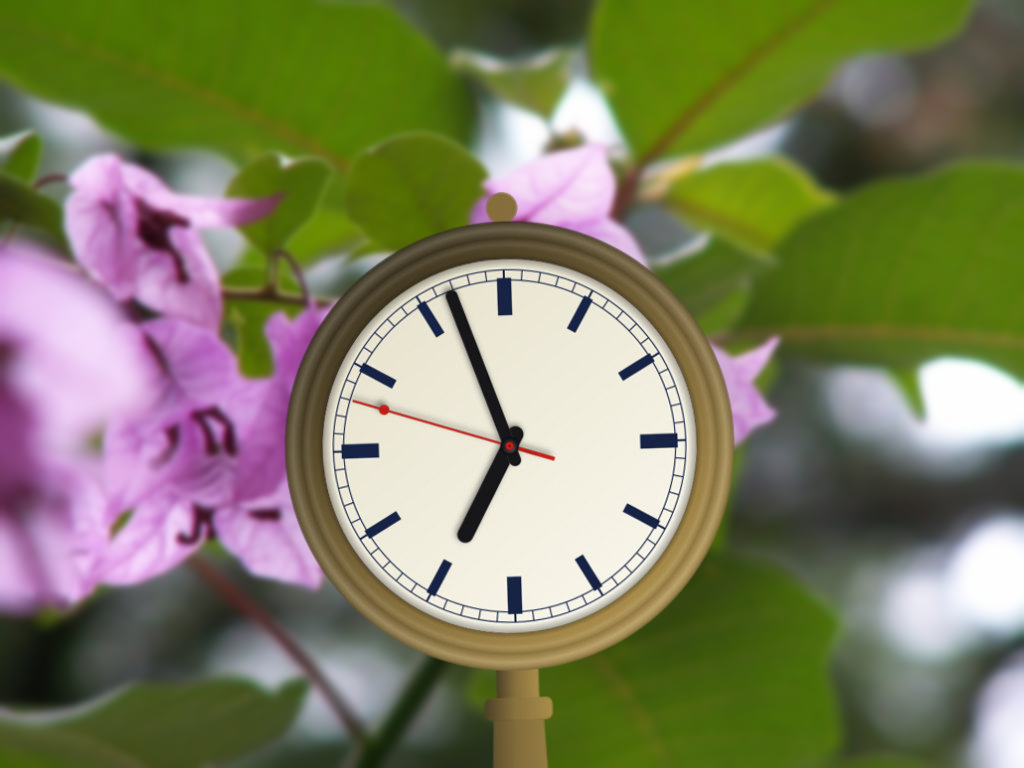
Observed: 6.56.48
